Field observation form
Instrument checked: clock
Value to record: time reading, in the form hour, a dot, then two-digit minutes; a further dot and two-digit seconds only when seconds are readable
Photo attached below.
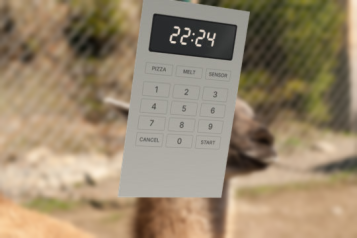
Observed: 22.24
